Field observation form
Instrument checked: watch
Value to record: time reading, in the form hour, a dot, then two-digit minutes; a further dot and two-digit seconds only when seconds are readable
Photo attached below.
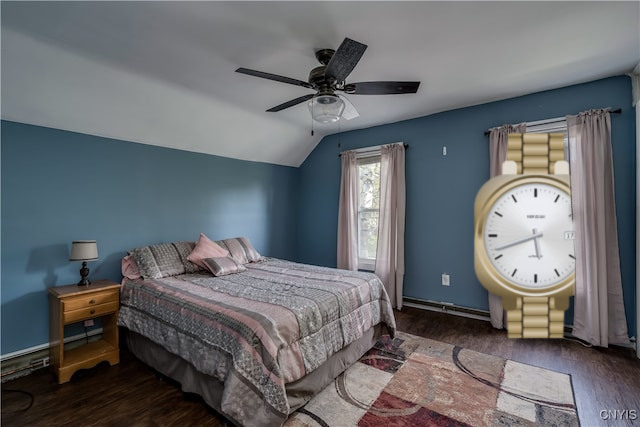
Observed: 5.42
